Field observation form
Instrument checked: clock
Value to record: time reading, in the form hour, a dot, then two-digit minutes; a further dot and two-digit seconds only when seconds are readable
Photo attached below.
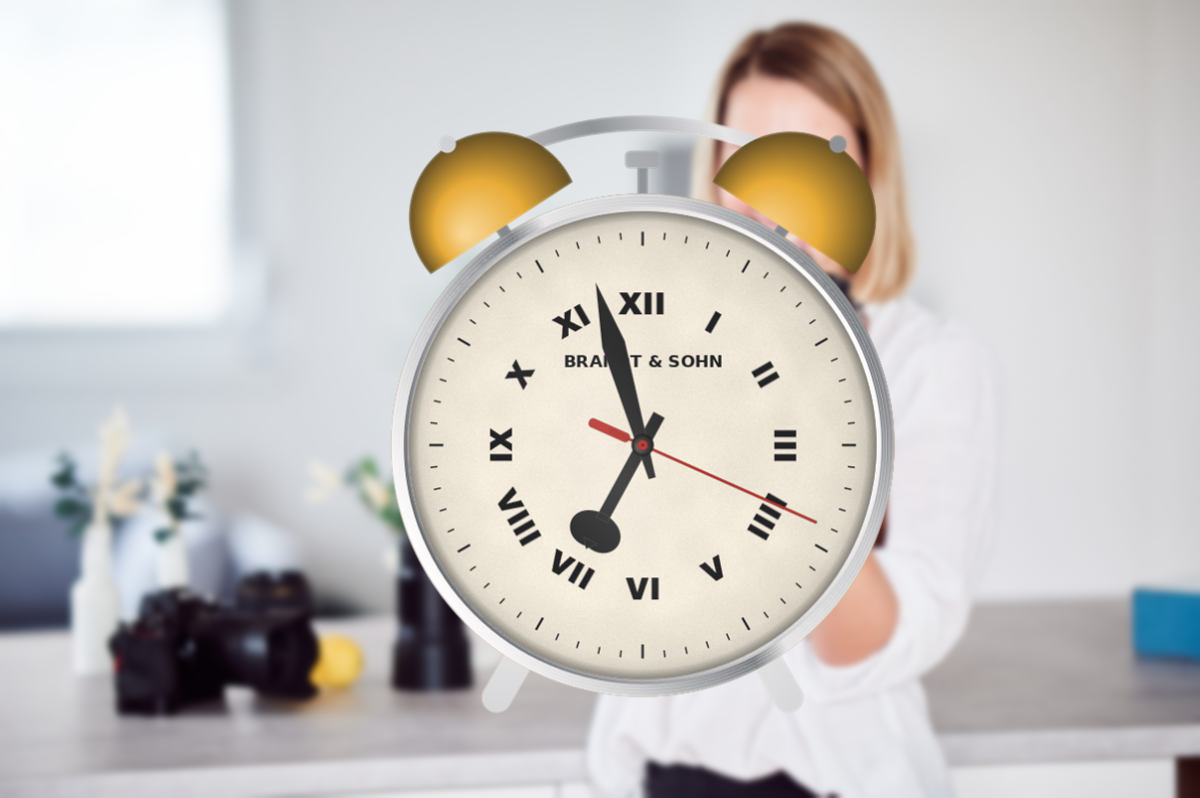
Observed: 6.57.19
